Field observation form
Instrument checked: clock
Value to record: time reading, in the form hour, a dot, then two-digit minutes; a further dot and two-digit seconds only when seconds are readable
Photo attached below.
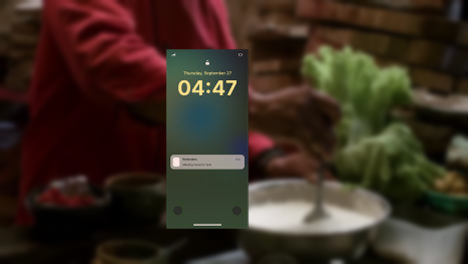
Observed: 4.47
